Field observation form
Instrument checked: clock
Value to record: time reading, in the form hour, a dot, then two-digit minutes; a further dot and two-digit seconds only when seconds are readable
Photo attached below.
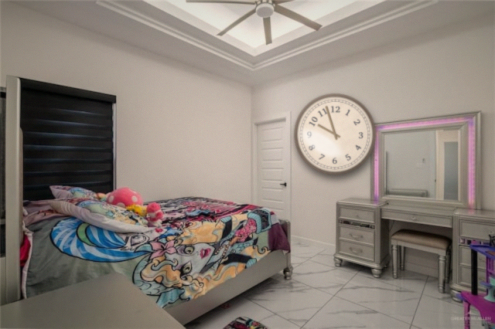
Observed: 9.57
